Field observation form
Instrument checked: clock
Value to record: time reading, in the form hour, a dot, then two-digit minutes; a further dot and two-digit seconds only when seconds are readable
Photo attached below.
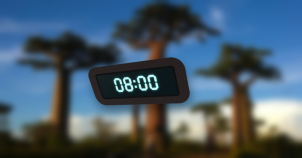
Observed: 8.00
